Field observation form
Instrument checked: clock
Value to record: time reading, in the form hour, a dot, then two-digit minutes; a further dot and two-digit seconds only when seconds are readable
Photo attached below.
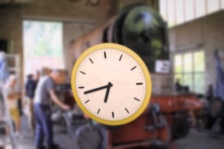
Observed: 6.43
